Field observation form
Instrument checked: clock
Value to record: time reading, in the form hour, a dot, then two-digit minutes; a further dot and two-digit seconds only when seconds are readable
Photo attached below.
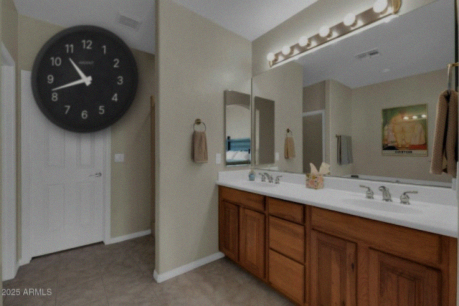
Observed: 10.42
